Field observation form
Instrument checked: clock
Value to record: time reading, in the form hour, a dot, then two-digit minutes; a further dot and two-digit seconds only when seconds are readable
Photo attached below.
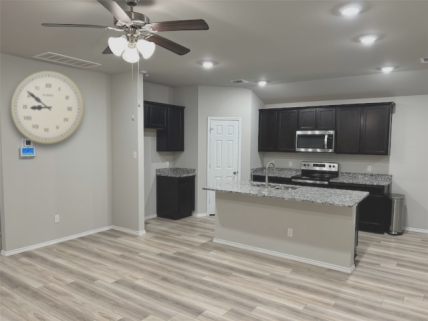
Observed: 8.51
